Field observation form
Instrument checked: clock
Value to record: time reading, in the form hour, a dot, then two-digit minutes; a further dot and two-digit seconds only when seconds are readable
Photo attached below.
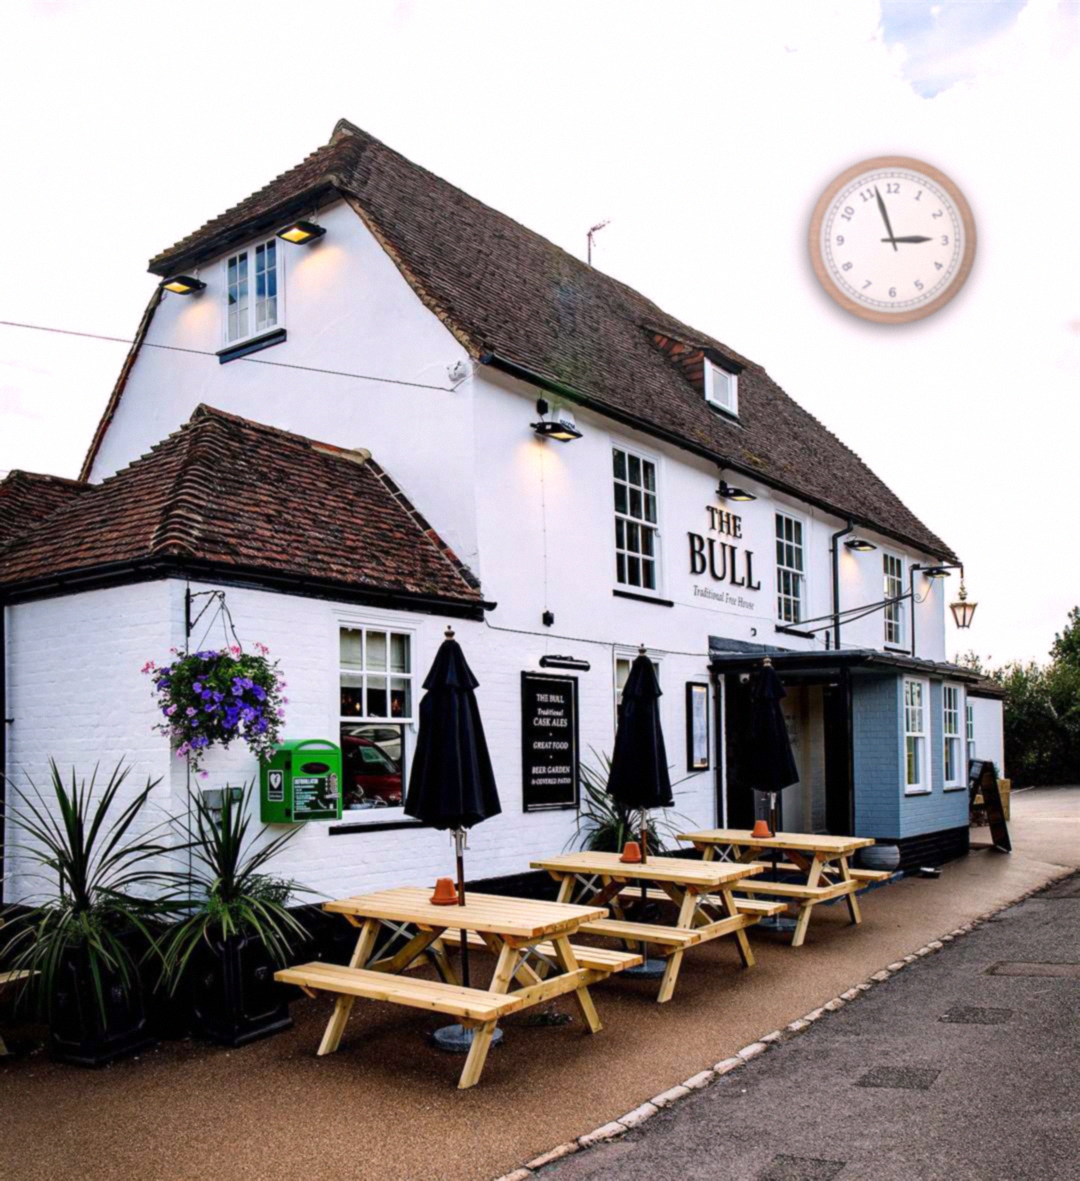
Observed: 2.57
